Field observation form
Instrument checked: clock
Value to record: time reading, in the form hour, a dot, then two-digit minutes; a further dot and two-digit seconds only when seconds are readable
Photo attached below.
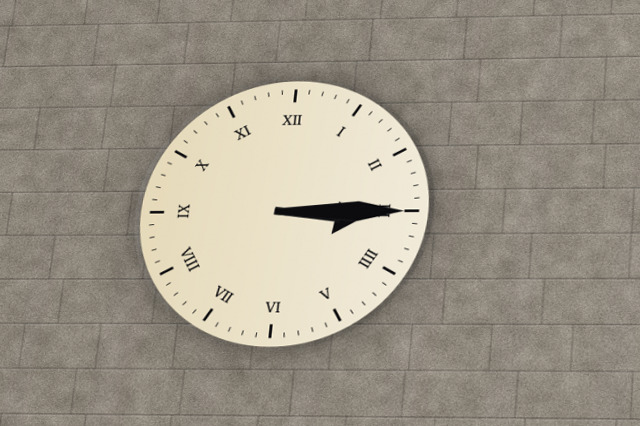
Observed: 3.15
